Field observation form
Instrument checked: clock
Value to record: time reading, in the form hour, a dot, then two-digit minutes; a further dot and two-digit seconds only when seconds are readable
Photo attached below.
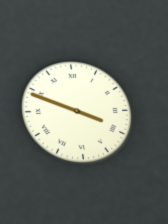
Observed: 3.49
